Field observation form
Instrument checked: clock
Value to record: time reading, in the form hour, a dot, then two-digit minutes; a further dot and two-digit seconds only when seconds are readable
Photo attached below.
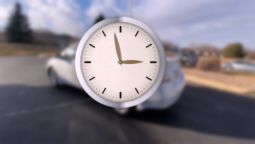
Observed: 2.58
